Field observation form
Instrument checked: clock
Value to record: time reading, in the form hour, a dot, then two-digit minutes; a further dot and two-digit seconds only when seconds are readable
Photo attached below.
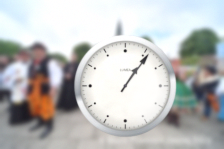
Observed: 1.06
